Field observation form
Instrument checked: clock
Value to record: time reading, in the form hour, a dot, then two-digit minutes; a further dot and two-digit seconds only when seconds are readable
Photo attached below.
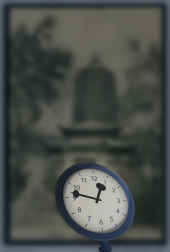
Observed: 12.47
